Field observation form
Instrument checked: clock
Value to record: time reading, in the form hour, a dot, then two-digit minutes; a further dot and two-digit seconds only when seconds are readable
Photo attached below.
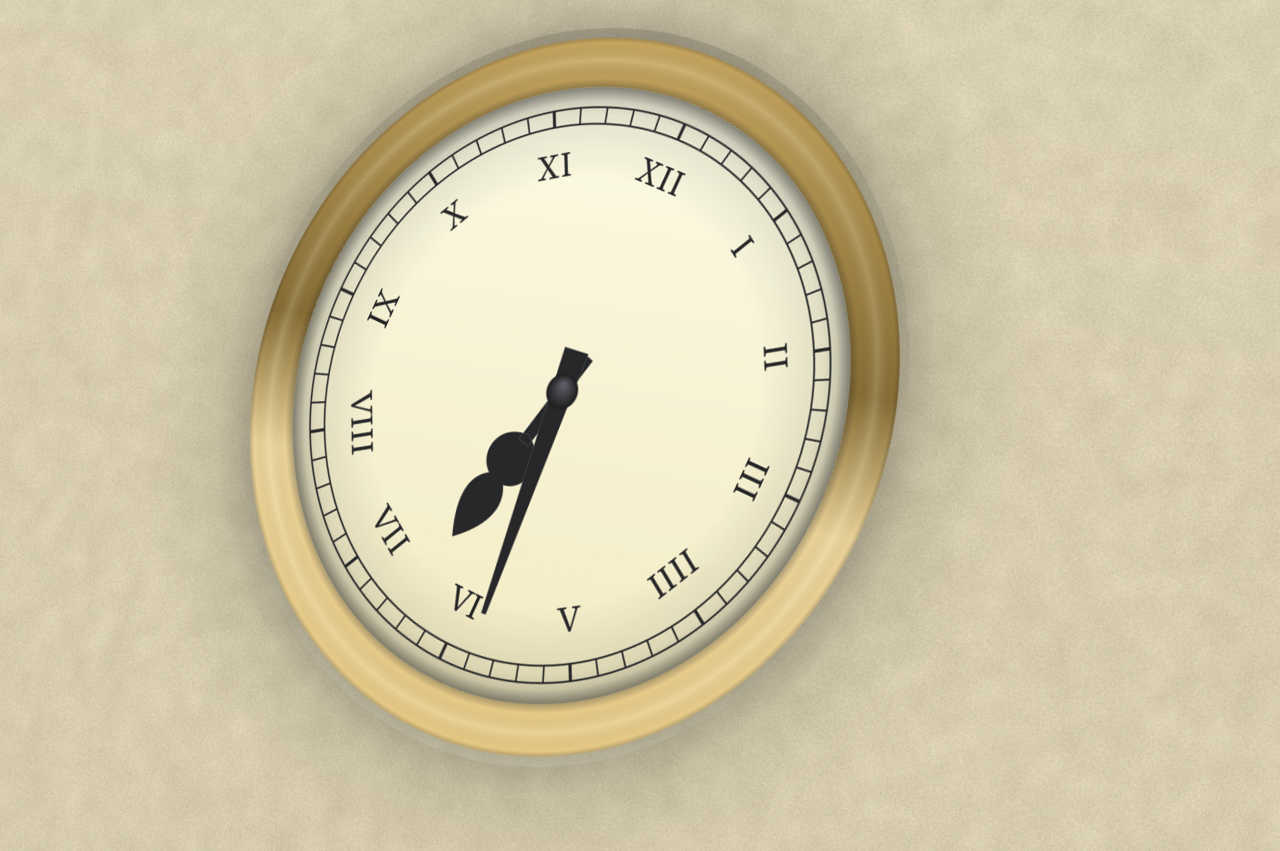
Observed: 6.29
